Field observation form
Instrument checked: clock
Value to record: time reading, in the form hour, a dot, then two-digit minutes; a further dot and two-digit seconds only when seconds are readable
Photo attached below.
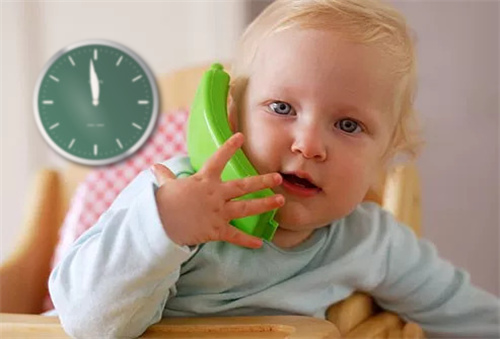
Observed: 11.59
